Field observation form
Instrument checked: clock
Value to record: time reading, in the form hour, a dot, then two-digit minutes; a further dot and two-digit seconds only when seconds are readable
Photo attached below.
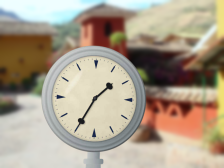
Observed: 1.35
